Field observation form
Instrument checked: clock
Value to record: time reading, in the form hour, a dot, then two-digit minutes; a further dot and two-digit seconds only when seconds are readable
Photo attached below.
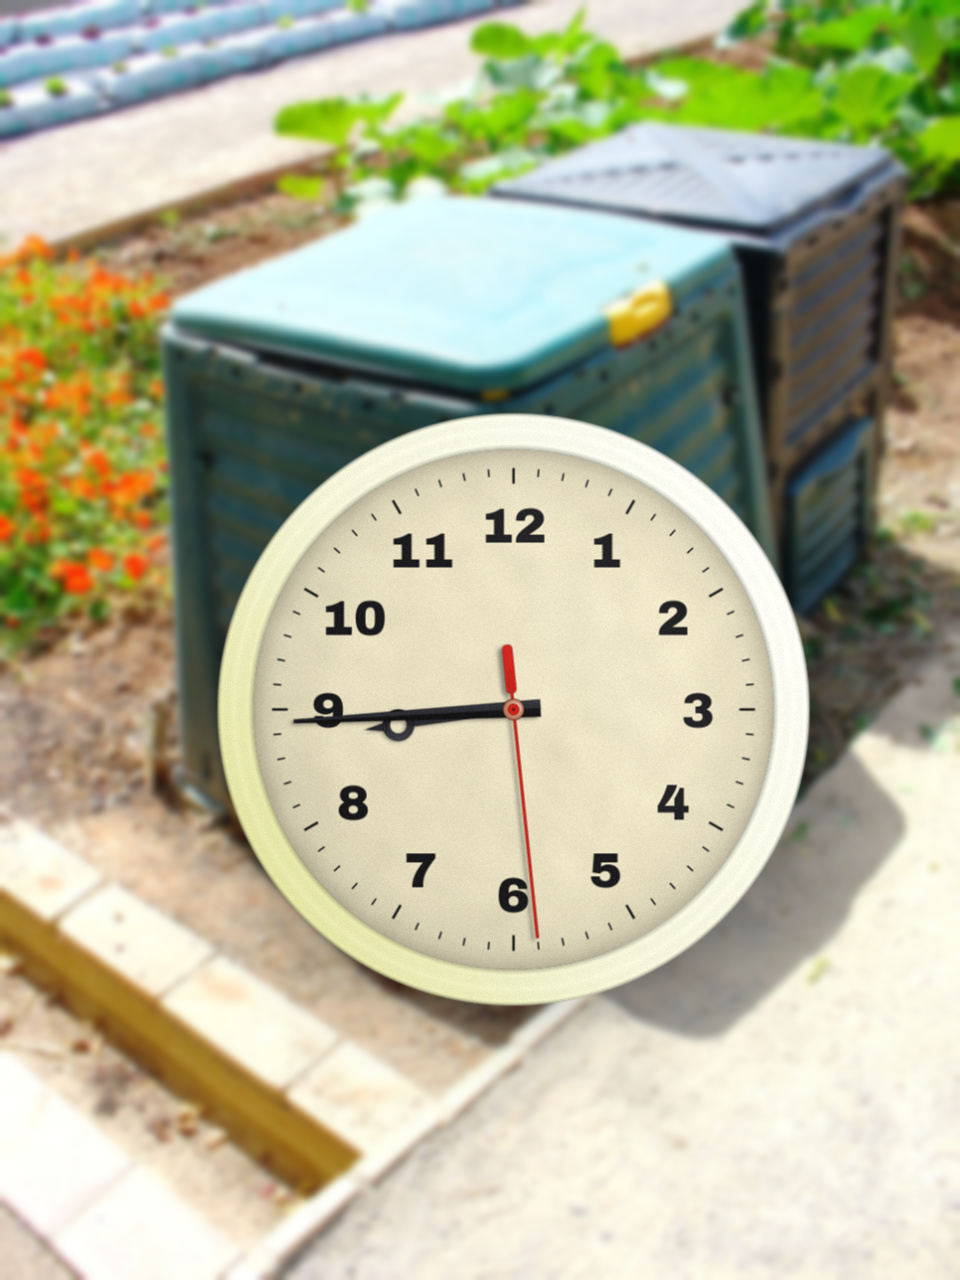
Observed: 8.44.29
